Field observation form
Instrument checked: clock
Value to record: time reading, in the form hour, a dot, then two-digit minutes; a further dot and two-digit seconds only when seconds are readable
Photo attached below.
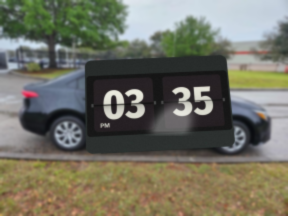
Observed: 3.35
